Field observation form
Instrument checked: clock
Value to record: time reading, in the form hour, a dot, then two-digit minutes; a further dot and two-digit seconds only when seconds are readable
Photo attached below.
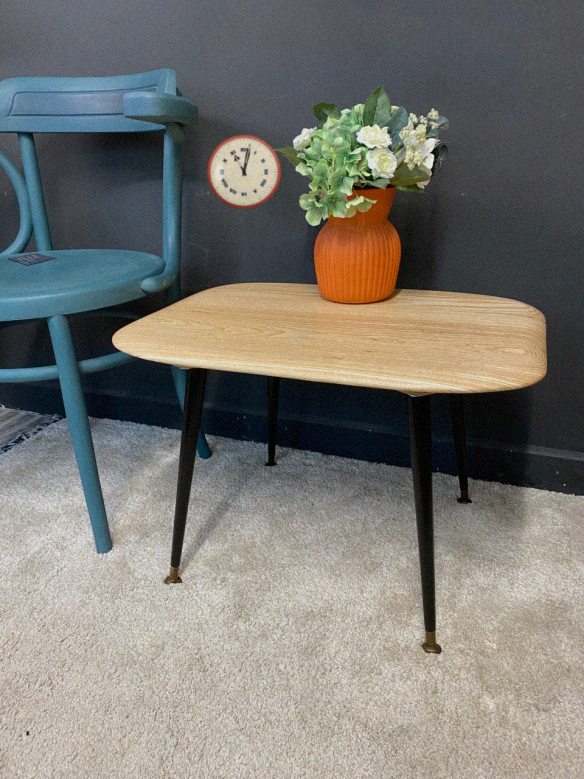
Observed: 11.02
